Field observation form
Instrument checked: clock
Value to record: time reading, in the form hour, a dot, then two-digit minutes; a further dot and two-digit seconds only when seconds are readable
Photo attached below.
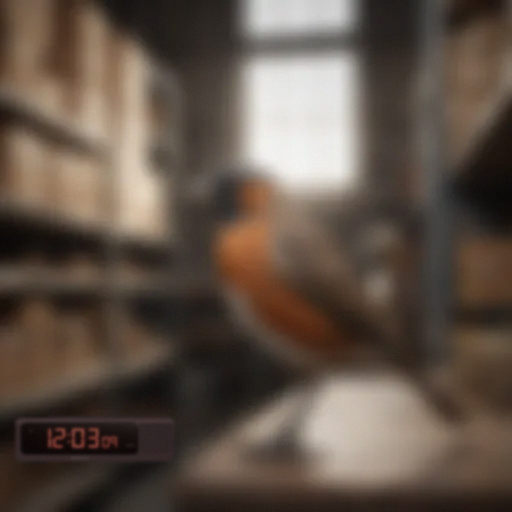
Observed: 12.03
